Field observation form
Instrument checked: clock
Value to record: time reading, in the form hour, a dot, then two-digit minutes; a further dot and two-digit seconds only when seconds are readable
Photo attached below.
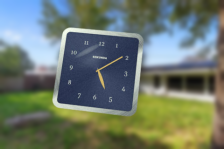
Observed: 5.09
